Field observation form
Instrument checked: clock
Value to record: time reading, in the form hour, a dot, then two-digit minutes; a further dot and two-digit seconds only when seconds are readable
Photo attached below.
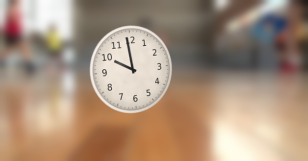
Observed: 9.59
